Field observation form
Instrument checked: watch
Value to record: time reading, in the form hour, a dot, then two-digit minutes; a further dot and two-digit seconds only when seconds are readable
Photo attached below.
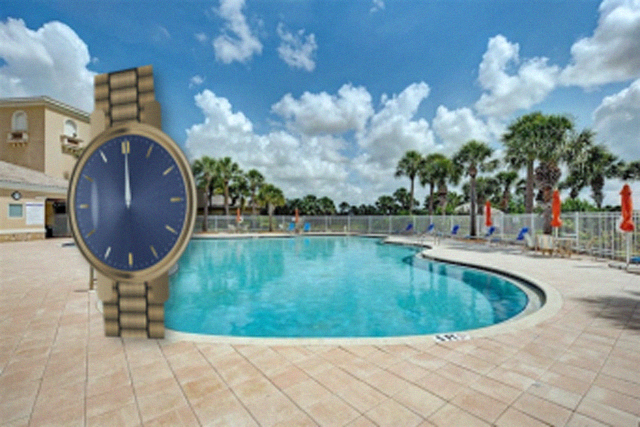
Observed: 12.00
